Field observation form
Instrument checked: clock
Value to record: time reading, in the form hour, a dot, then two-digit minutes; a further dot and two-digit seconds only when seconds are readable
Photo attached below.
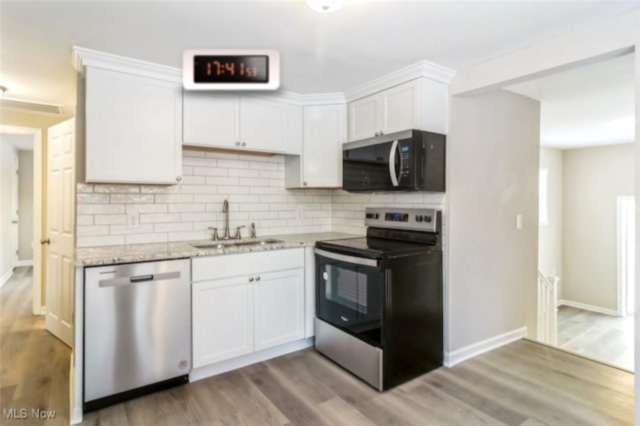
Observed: 17.41
